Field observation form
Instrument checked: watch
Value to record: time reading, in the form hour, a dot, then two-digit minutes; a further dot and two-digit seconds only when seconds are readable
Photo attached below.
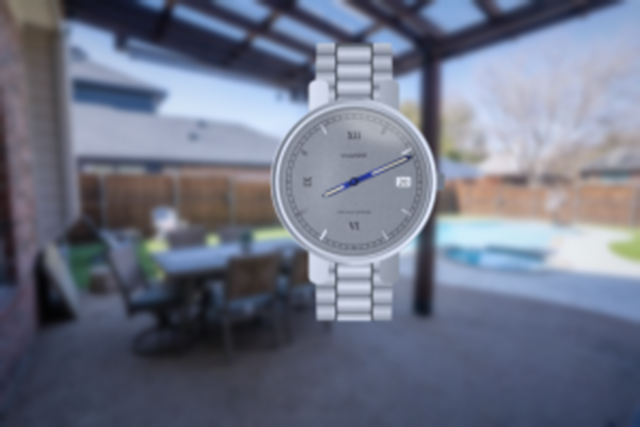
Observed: 8.11
